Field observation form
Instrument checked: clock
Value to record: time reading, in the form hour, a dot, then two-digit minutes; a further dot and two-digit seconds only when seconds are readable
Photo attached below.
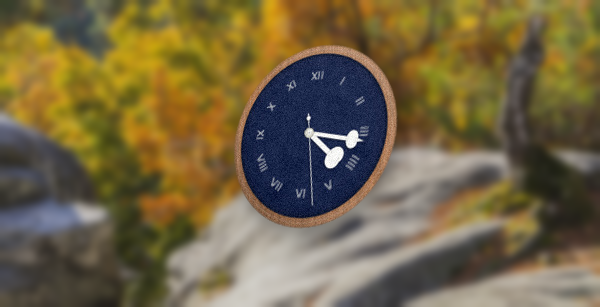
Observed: 4.16.28
